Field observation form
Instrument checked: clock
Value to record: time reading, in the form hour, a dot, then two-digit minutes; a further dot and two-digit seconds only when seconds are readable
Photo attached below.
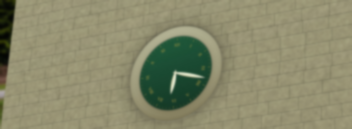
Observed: 6.18
